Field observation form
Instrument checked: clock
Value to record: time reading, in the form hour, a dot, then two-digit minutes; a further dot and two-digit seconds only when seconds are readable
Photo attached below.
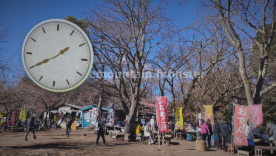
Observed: 1.40
